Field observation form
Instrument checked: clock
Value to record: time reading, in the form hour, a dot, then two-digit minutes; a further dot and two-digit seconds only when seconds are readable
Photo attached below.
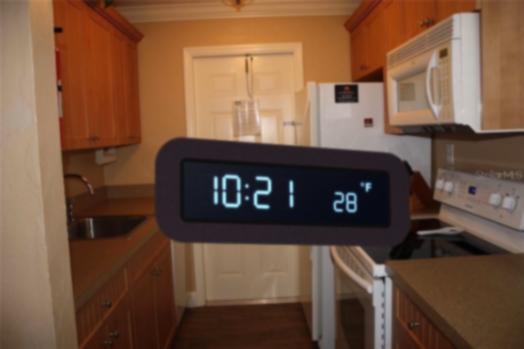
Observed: 10.21
